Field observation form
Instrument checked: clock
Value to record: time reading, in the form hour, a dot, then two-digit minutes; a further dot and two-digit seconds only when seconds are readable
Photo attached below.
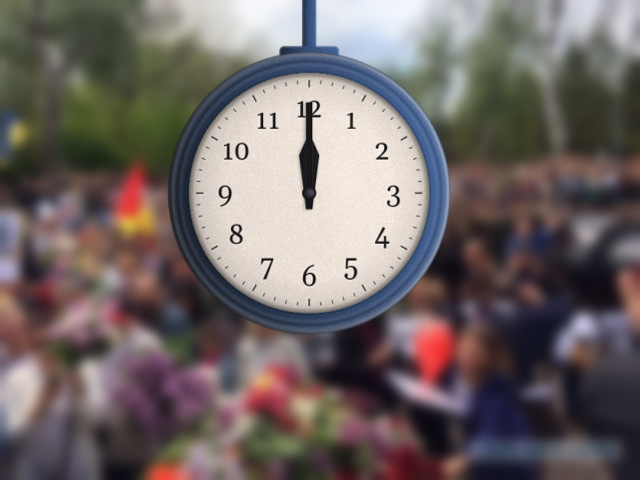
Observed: 12.00
